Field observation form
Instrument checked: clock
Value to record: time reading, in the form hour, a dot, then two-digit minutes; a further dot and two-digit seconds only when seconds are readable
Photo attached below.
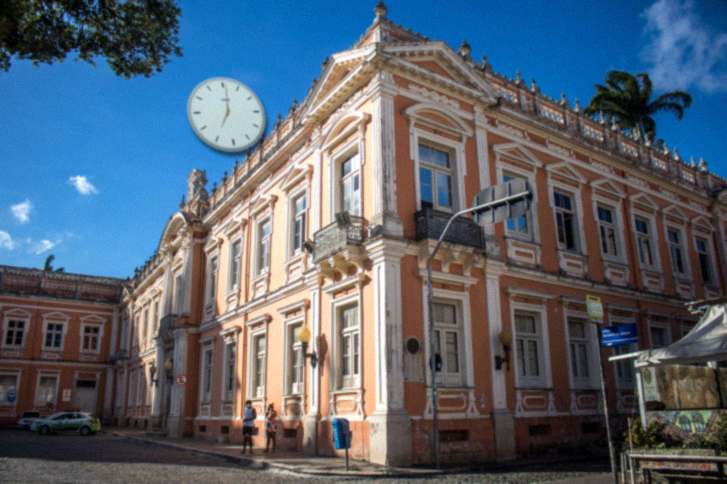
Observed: 7.01
